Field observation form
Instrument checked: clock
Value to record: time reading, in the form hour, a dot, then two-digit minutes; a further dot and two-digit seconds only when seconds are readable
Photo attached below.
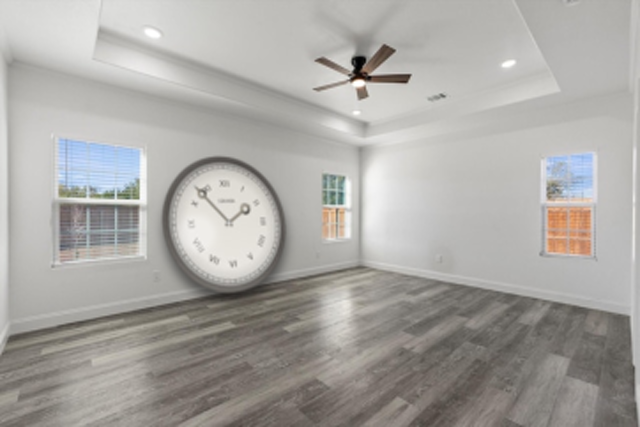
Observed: 1.53
